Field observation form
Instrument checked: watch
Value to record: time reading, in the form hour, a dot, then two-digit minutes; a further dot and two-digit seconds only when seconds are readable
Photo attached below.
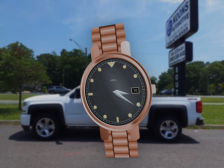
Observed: 3.21
